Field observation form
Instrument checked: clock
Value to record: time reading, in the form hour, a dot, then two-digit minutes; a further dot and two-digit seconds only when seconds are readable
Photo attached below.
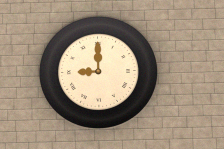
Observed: 9.00
